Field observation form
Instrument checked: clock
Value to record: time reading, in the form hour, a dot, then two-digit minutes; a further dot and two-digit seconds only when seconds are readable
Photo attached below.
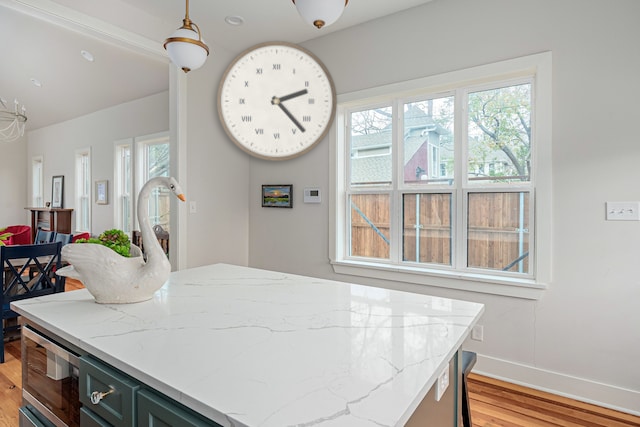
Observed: 2.23
